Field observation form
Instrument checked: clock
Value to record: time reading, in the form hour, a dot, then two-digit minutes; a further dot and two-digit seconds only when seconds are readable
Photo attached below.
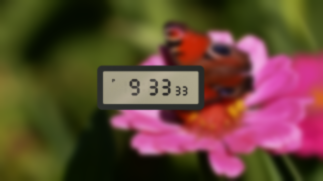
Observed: 9.33.33
